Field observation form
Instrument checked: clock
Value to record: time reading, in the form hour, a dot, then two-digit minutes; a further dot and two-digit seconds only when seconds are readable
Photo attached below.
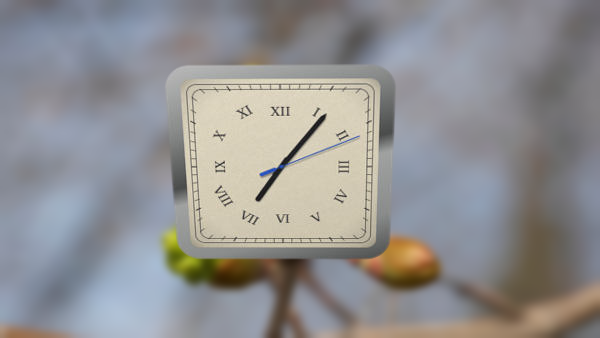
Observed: 7.06.11
